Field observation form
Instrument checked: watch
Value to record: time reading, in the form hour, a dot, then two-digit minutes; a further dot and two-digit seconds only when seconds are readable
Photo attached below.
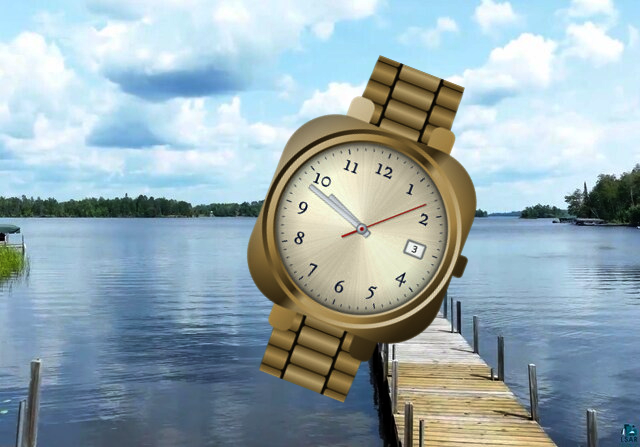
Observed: 9.48.08
